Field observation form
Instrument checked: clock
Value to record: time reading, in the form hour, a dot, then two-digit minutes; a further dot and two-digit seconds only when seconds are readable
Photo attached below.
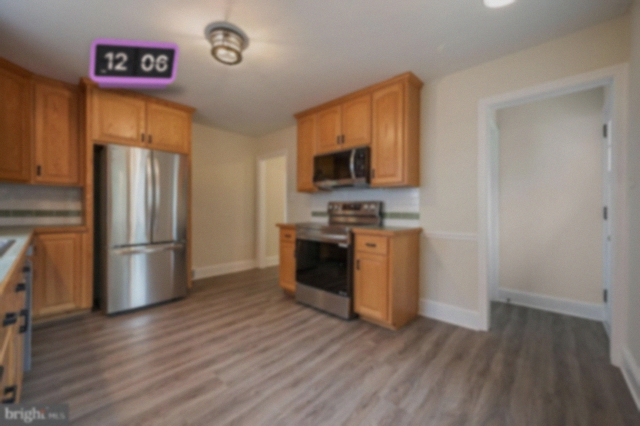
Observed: 12.06
